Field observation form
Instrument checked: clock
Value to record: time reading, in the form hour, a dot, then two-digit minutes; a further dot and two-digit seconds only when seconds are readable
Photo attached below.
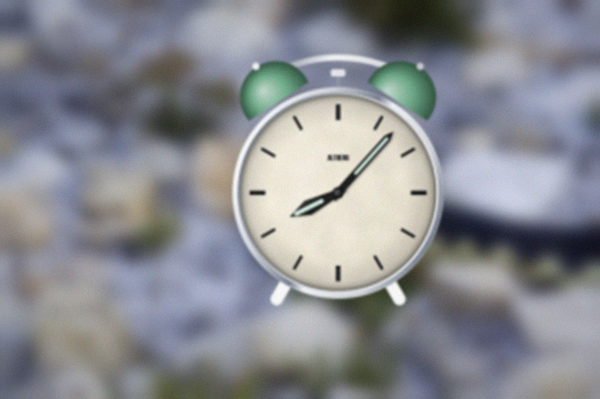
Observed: 8.07
